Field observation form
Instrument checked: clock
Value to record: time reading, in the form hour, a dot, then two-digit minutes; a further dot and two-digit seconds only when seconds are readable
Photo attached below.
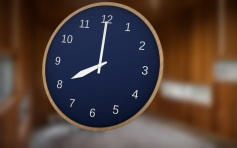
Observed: 8.00
